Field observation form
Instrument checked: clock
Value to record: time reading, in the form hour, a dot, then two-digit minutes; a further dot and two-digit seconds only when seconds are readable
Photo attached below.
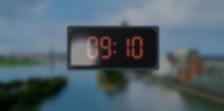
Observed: 9.10
